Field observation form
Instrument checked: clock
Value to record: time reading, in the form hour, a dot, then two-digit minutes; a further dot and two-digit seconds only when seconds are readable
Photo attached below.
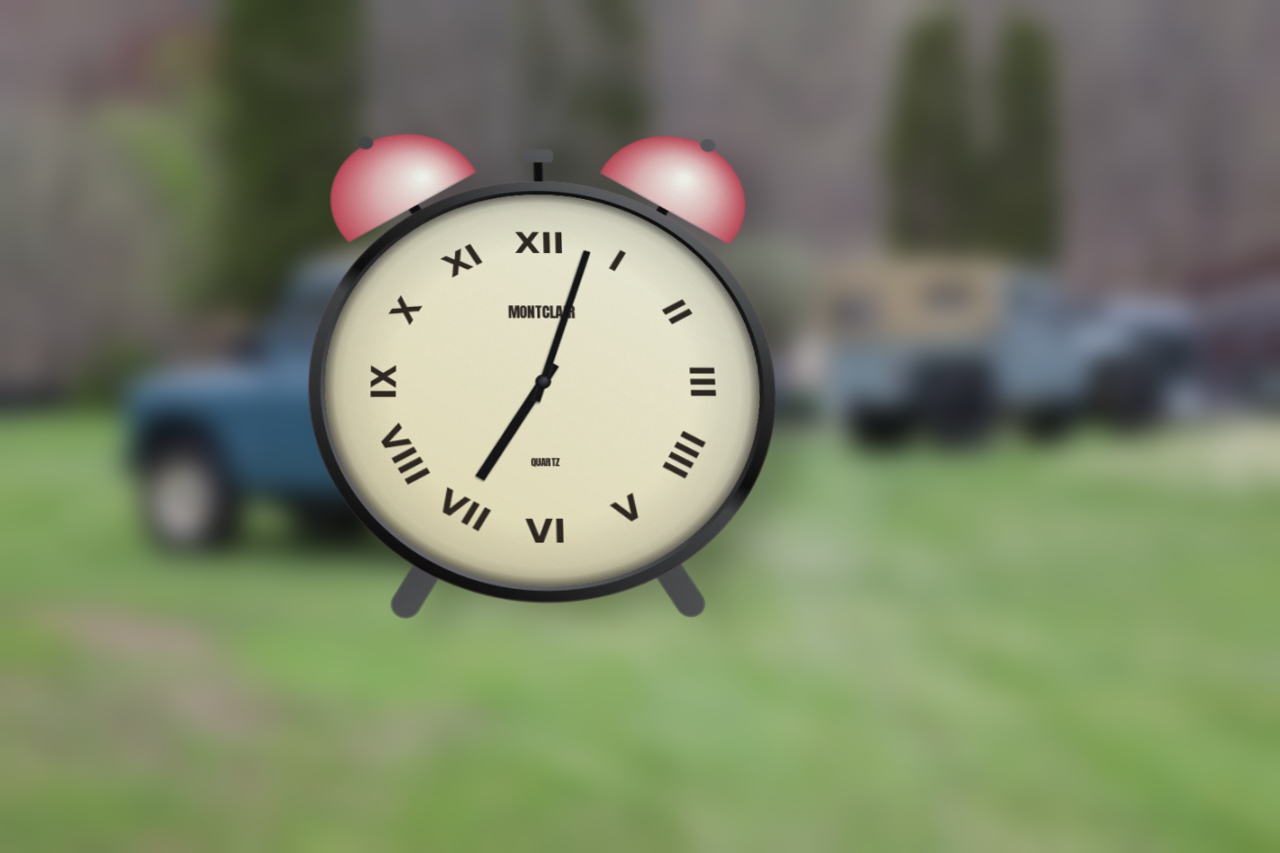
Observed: 7.03
